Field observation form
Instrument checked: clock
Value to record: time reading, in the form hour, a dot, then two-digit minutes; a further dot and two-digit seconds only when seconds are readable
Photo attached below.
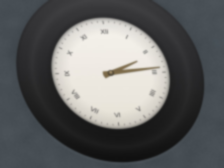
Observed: 2.14
